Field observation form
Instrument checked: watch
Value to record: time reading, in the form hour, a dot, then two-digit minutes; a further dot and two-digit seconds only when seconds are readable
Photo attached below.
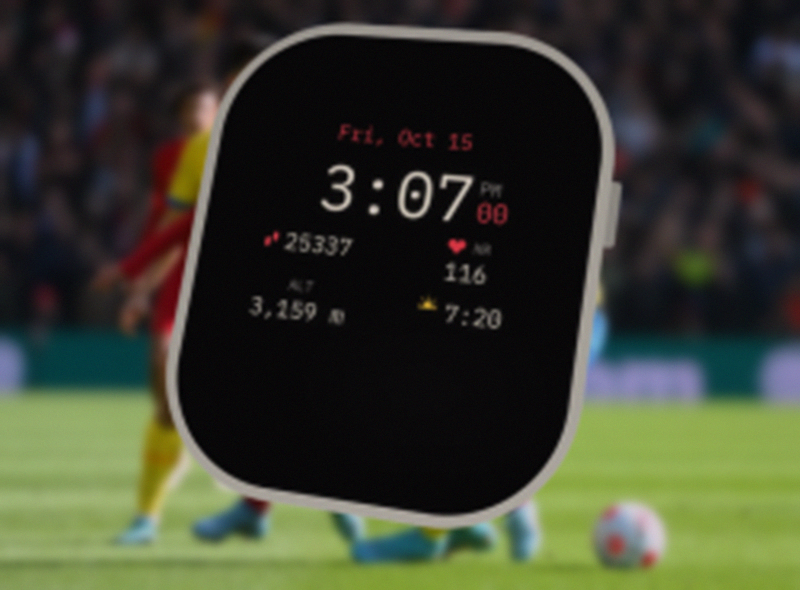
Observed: 3.07.00
